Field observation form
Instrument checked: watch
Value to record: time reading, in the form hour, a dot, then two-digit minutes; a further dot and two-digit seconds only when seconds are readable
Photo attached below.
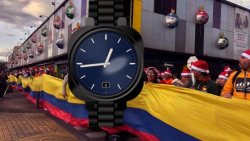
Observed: 12.44
